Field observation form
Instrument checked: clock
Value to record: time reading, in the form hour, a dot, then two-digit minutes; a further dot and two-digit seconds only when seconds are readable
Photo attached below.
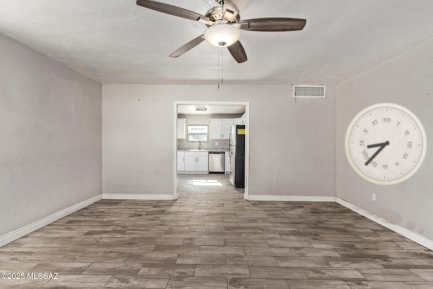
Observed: 8.37
